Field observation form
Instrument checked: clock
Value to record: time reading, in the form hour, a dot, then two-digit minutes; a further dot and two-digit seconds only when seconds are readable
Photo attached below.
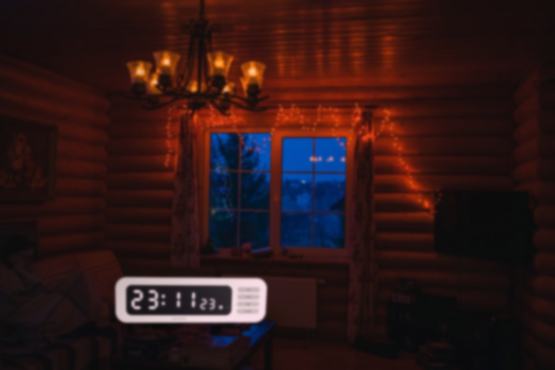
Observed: 23.11
